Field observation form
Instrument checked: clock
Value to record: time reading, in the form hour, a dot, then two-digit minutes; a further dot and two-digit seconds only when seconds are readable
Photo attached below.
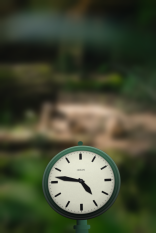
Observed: 4.47
